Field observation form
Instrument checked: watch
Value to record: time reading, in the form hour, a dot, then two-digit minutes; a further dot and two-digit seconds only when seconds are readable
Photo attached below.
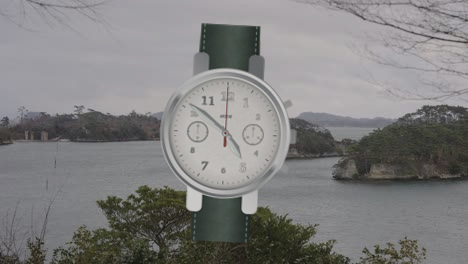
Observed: 4.51
